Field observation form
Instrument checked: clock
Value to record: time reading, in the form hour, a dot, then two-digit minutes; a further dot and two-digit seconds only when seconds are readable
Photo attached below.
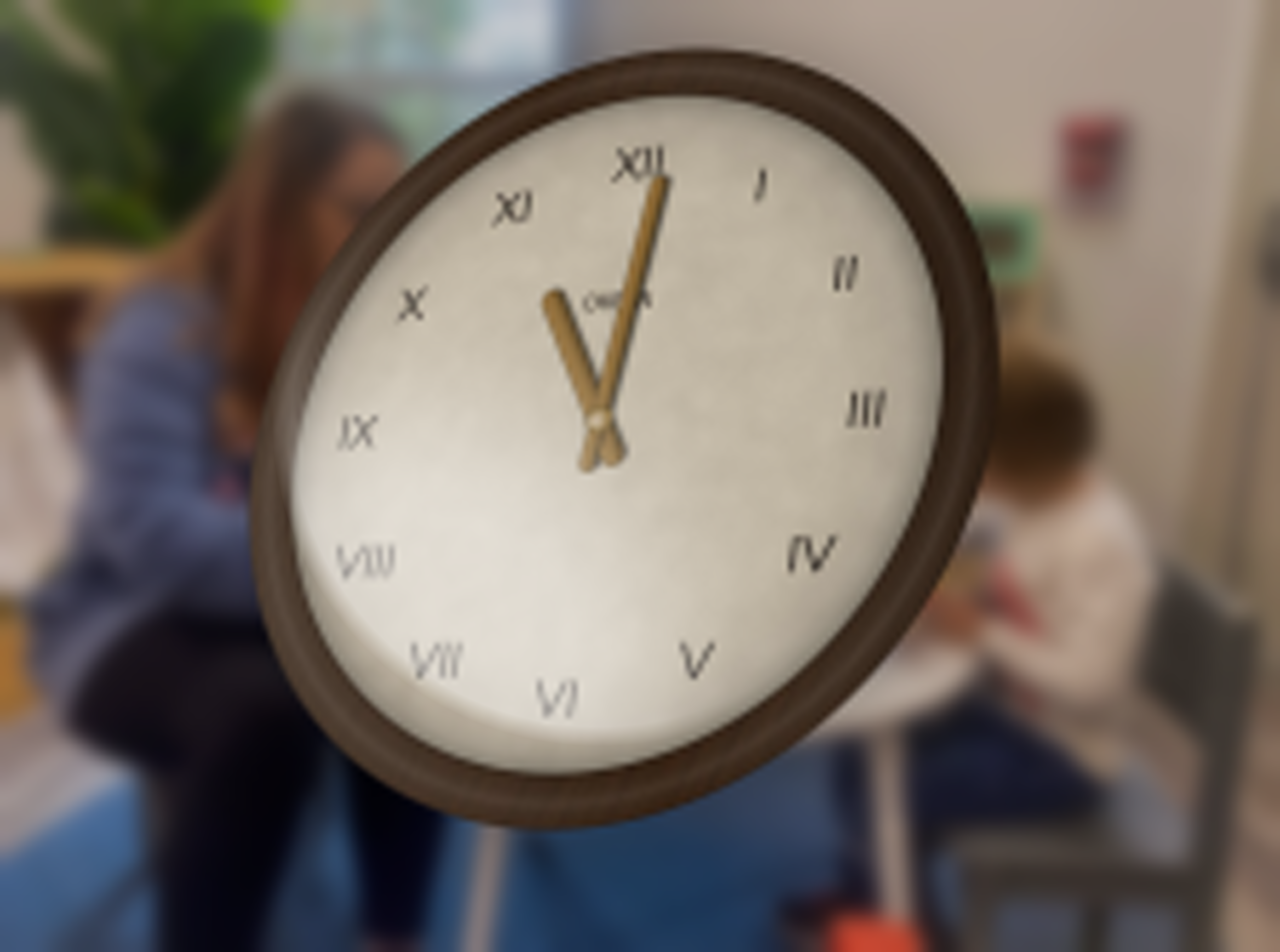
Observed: 11.01
